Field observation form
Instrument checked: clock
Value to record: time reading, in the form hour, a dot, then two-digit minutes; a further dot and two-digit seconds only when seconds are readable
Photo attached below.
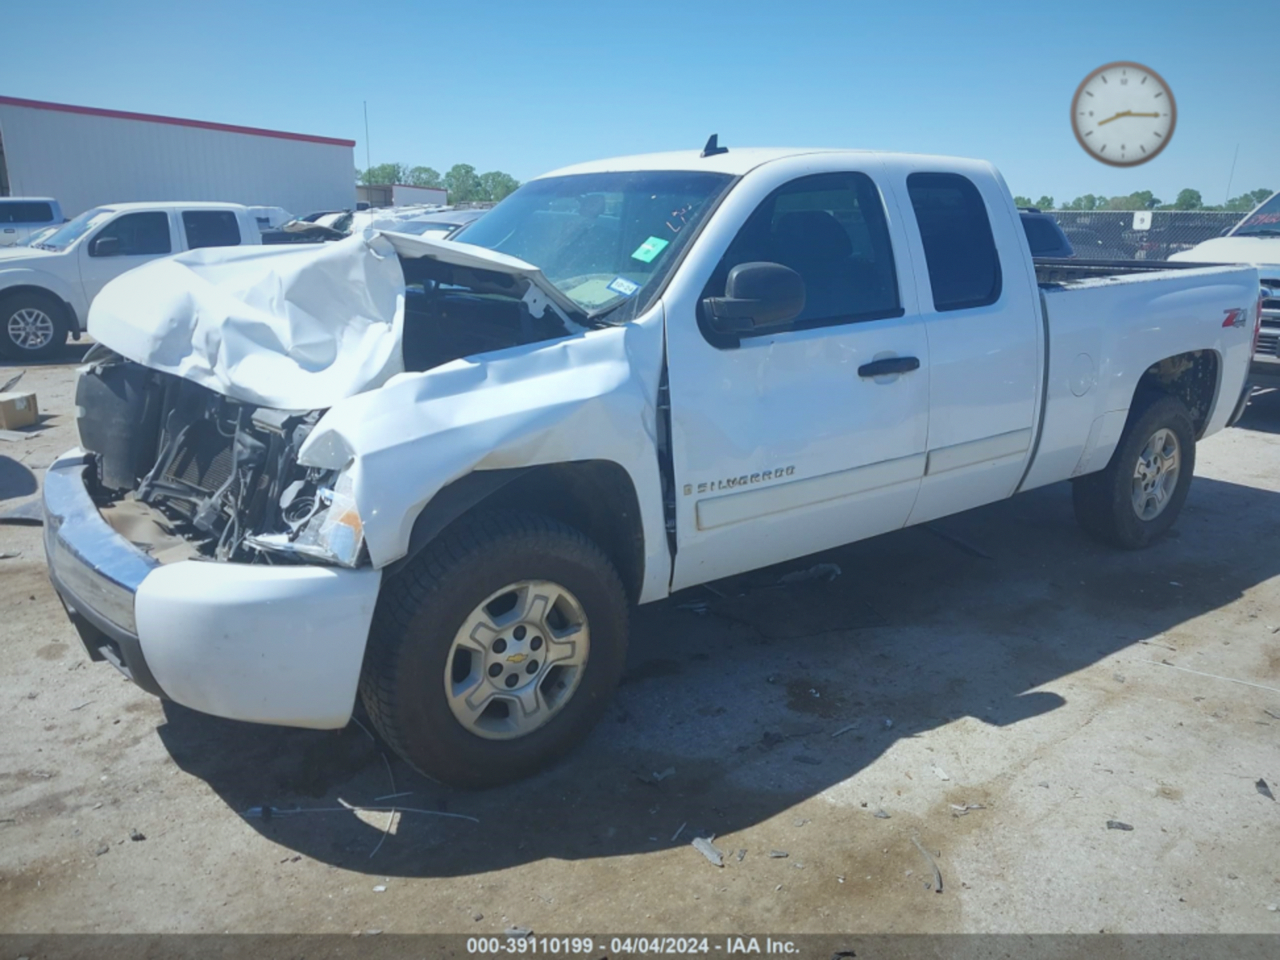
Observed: 8.15
